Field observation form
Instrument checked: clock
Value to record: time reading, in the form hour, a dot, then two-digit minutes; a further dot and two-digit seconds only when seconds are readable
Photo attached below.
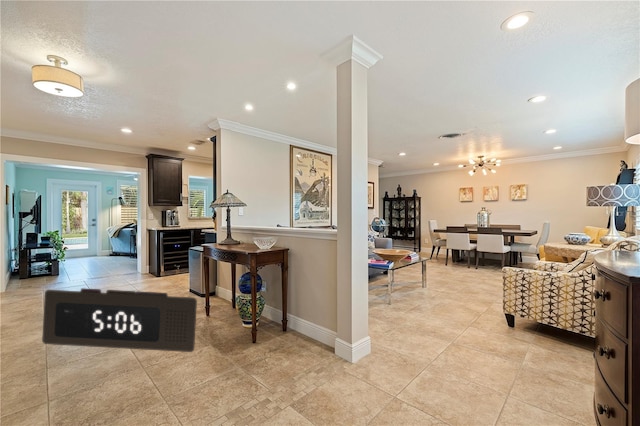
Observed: 5.06
